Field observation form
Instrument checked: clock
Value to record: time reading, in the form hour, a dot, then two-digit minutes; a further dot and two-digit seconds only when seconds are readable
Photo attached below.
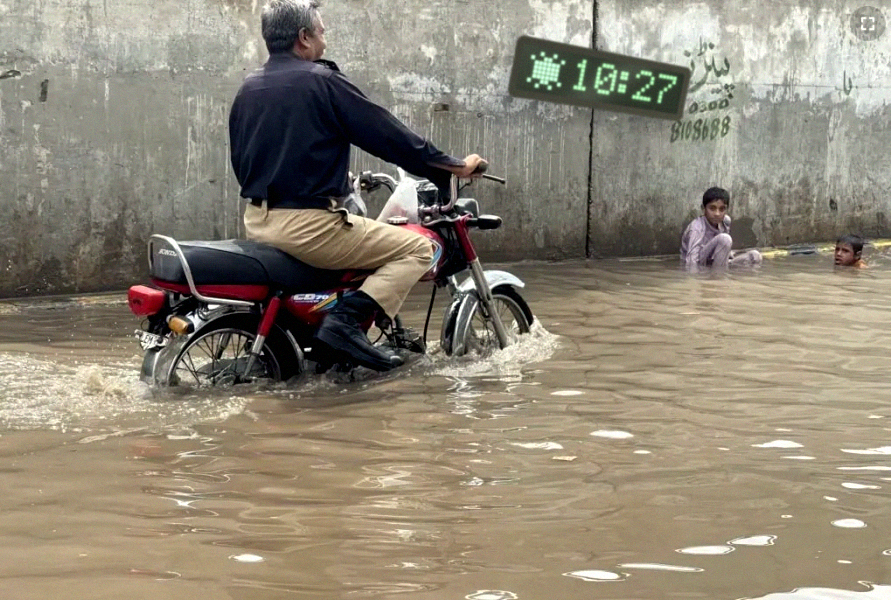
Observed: 10.27
